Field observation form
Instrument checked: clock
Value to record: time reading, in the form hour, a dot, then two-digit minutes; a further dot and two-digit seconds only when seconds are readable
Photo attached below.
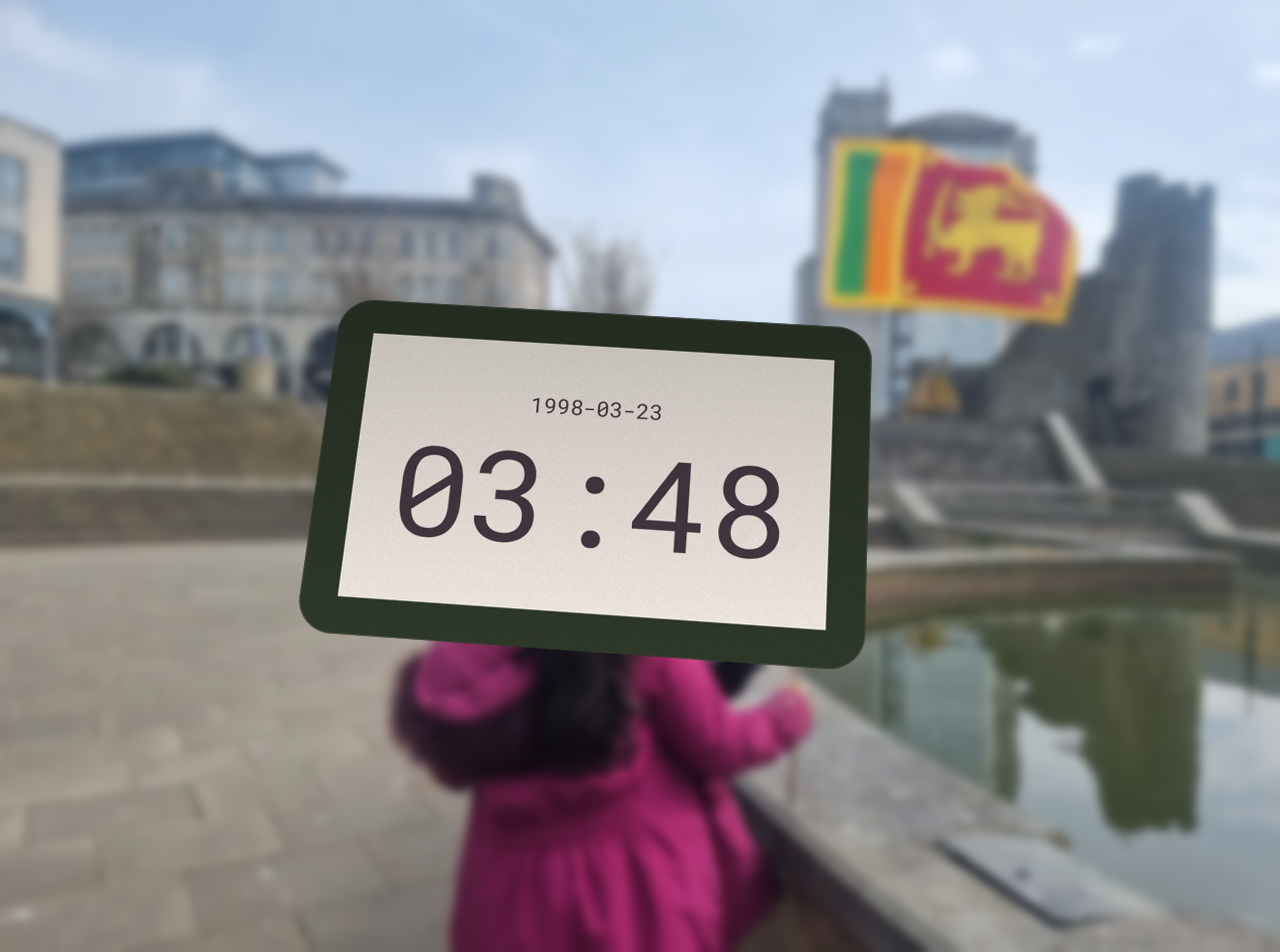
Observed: 3.48
